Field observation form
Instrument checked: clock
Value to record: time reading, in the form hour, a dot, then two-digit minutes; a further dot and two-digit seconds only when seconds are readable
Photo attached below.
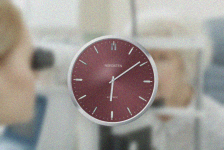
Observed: 6.09
